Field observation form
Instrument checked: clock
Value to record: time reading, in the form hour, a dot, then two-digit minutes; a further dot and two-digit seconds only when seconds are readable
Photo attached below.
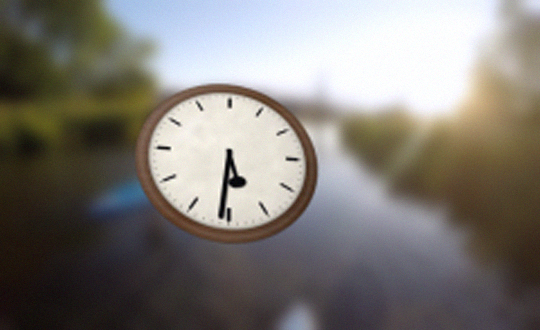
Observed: 5.31
